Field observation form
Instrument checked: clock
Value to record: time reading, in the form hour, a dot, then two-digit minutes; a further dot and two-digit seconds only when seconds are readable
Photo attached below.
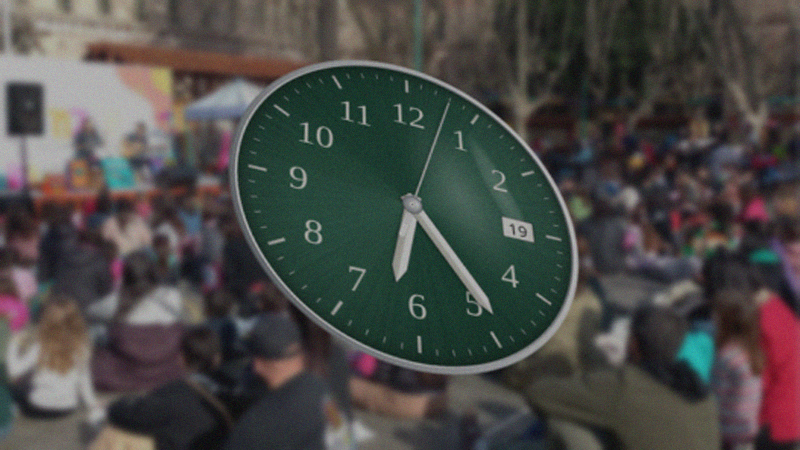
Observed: 6.24.03
